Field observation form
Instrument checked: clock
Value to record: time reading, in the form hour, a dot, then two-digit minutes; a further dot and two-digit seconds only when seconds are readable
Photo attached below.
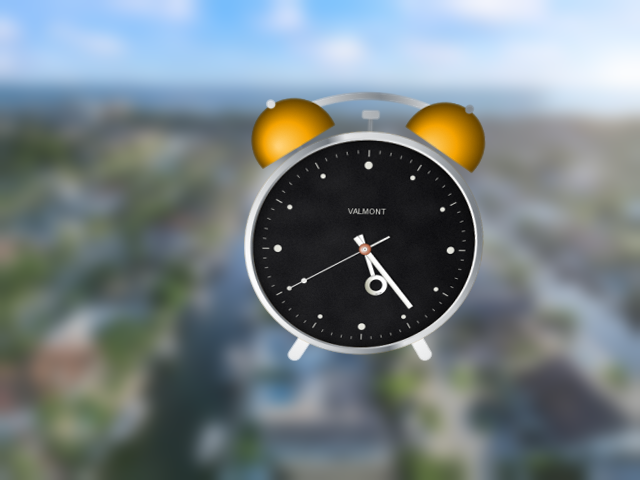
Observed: 5.23.40
